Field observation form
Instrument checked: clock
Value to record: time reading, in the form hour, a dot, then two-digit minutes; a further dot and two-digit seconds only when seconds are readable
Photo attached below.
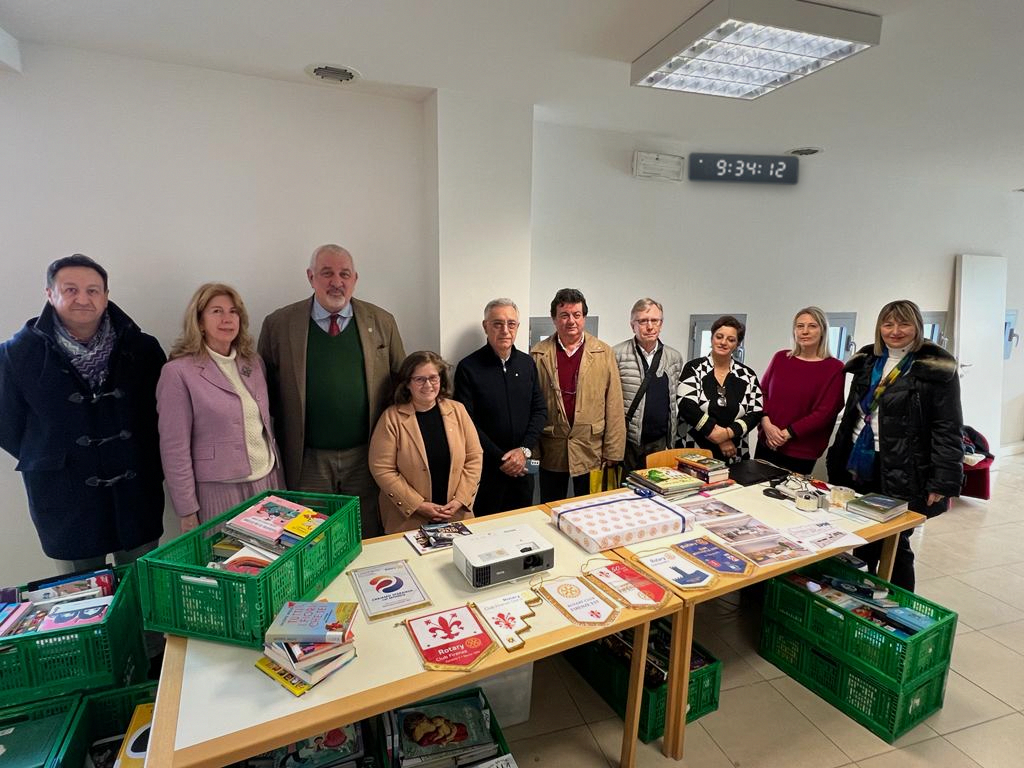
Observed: 9.34.12
